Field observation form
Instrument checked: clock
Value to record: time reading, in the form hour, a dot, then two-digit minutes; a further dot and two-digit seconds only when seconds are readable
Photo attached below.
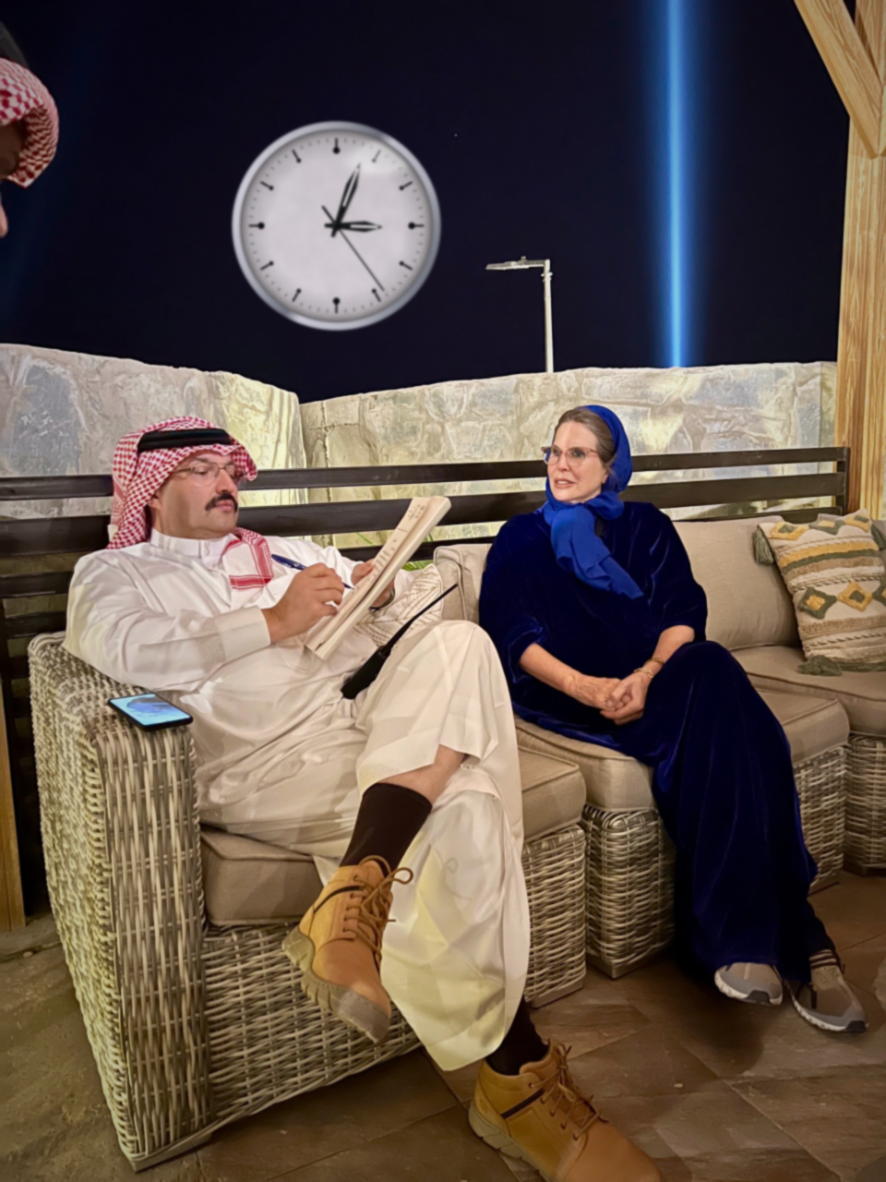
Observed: 3.03.24
